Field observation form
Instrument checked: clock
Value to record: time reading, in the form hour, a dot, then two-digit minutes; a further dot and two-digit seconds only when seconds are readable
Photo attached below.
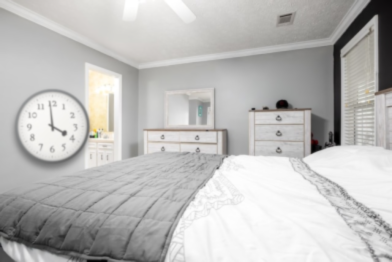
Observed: 3.59
